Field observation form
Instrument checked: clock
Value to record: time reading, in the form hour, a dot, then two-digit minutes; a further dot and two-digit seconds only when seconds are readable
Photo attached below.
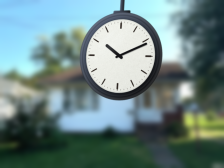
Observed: 10.11
